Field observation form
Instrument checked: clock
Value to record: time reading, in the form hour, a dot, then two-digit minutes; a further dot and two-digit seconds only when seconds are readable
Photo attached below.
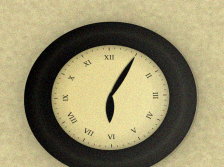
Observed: 6.05
